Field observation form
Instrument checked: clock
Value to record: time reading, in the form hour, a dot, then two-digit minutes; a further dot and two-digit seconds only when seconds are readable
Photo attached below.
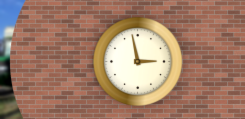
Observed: 2.58
